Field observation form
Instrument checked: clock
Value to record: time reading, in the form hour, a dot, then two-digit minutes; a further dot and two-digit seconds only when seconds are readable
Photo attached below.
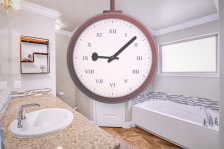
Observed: 9.08
